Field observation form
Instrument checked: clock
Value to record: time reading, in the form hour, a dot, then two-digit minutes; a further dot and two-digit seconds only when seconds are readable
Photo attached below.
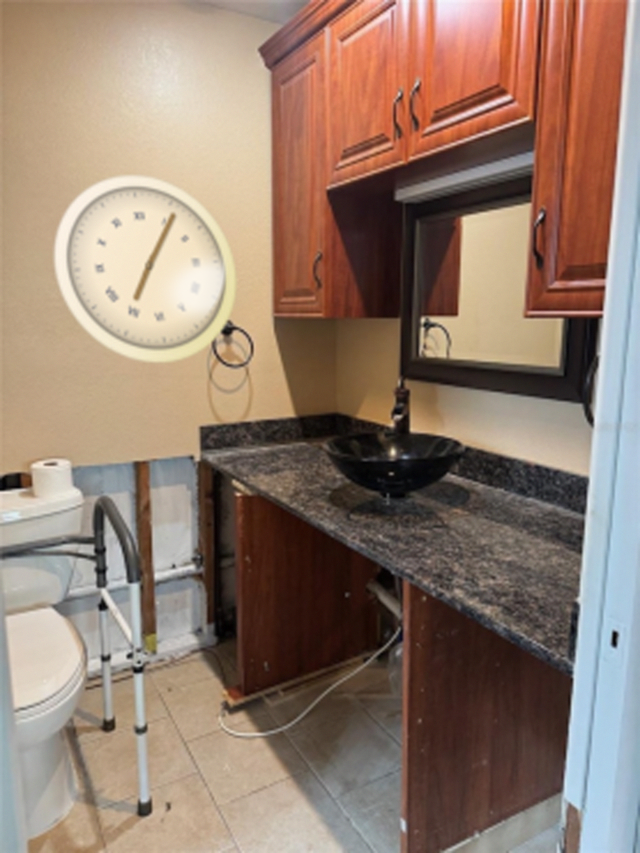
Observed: 7.06
